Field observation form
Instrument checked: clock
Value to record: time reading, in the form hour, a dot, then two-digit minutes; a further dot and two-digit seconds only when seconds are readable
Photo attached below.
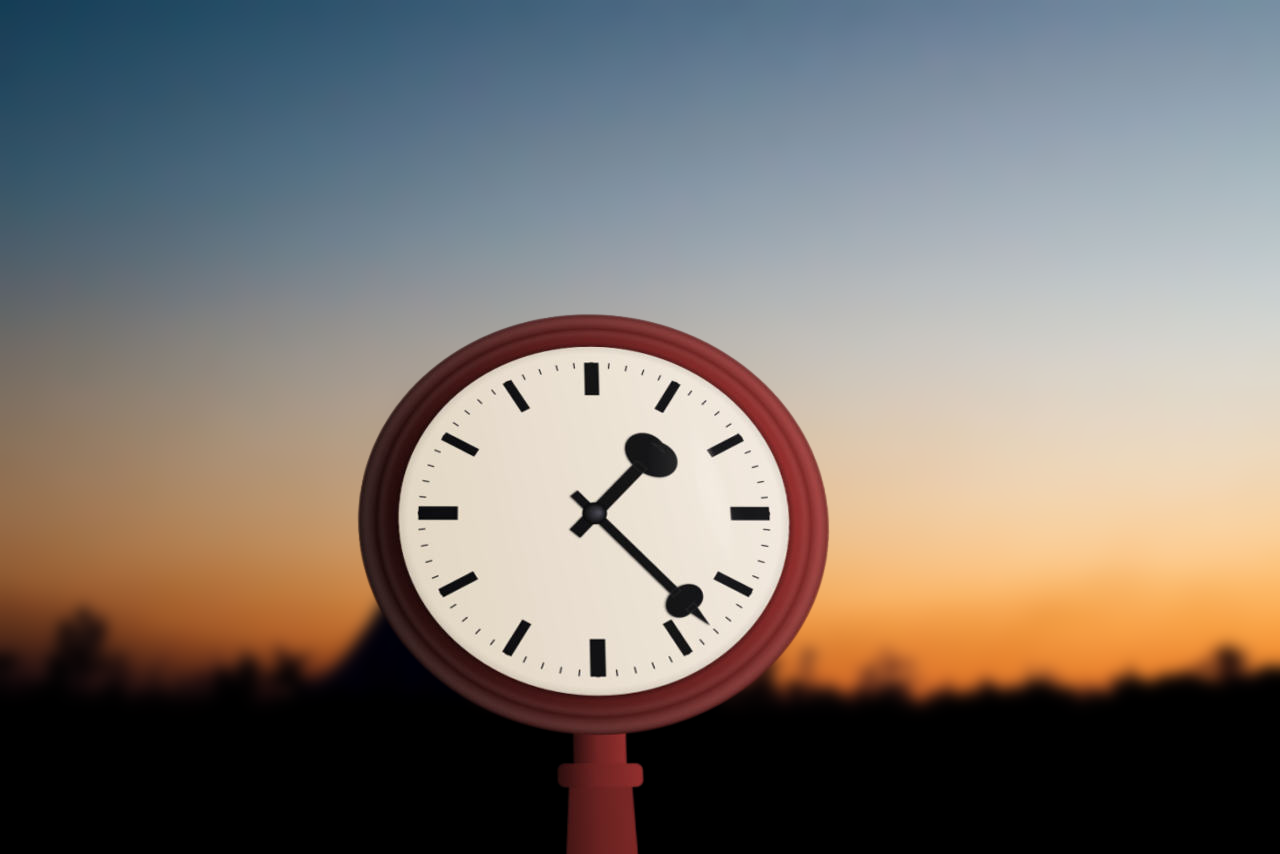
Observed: 1.23
